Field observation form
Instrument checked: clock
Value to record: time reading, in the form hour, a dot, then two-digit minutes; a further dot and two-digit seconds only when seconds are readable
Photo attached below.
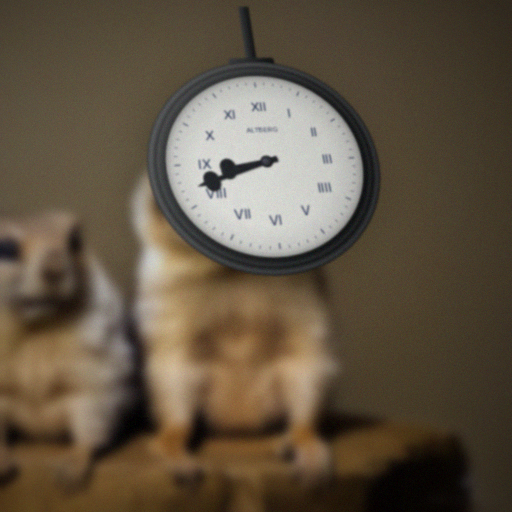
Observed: 8.42
